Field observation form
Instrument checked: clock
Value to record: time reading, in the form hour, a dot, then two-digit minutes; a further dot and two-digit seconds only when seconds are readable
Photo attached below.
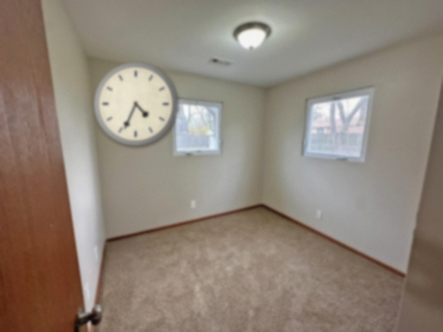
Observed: 4.34
